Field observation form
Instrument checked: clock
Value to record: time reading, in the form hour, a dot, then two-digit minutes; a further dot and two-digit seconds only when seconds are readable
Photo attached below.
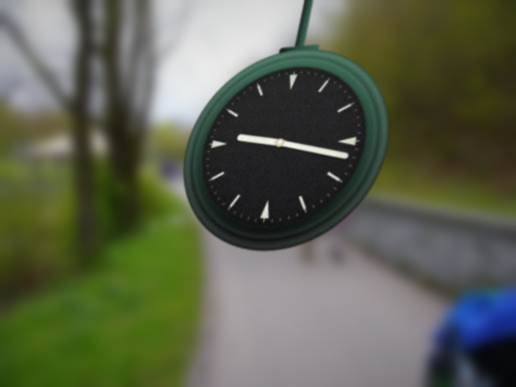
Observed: 9.17
